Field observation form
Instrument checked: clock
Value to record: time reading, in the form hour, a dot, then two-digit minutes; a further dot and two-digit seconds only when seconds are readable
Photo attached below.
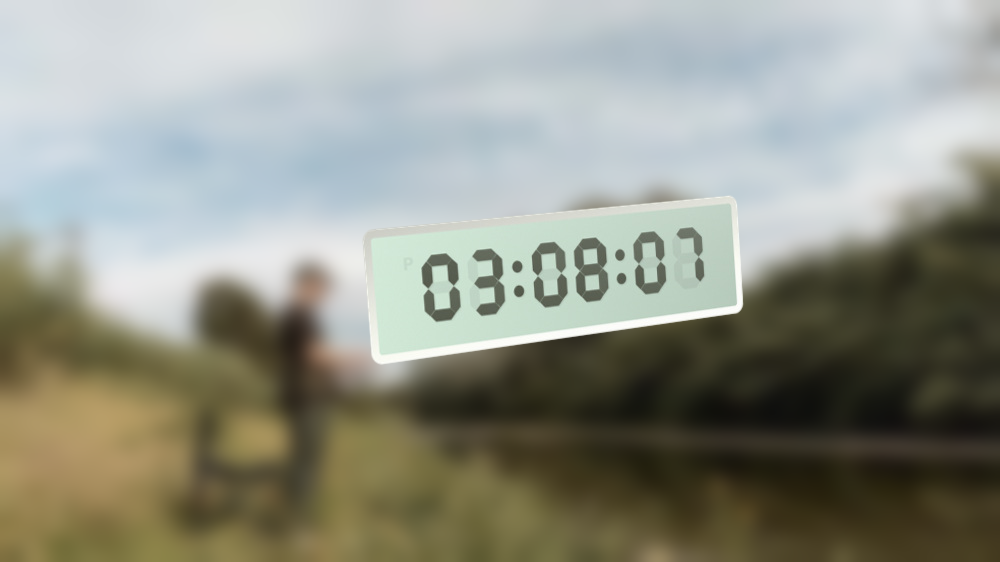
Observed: 3.08.07
